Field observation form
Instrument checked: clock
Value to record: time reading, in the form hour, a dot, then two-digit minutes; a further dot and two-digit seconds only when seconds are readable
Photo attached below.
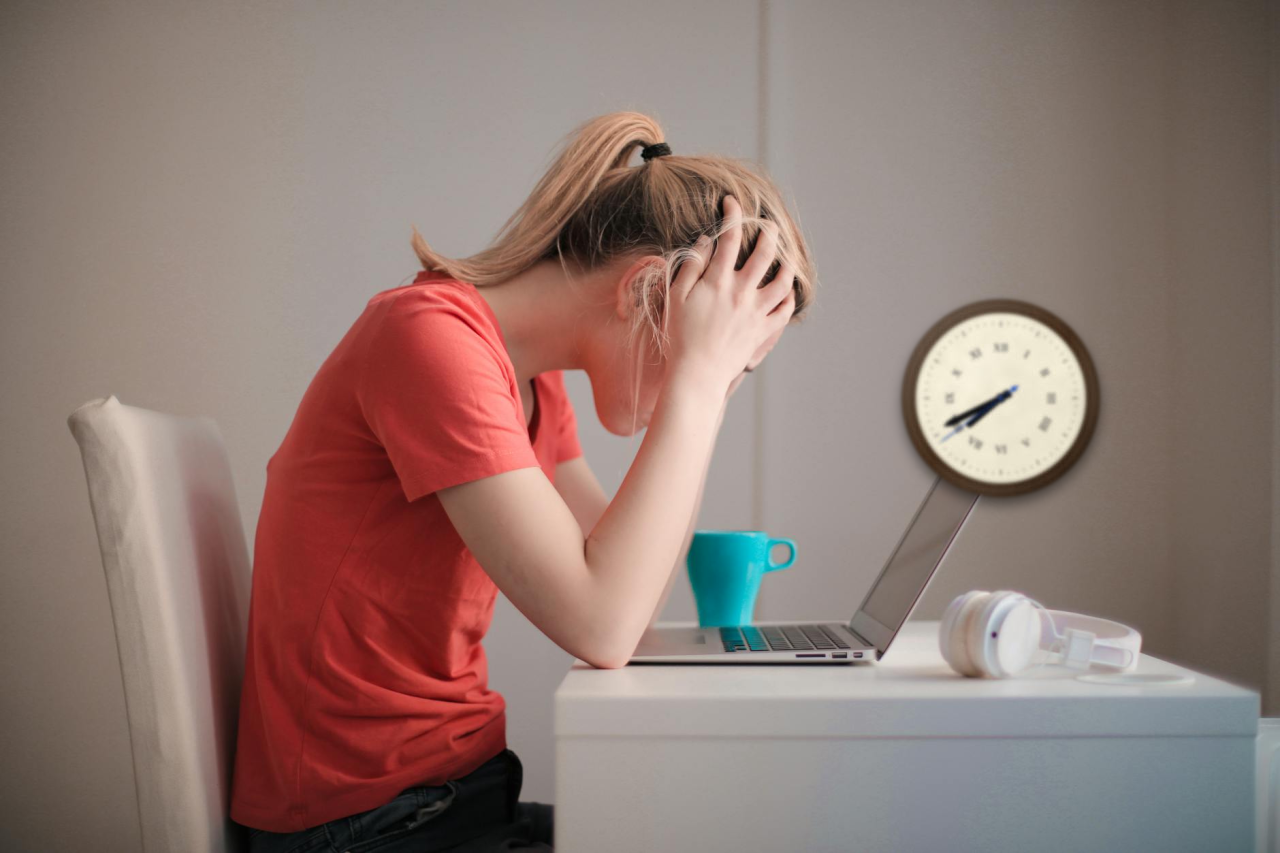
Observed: 7.40.39
